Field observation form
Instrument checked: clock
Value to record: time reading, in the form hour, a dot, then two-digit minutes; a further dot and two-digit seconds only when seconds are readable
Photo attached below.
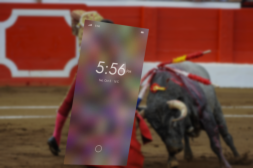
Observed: 5.56
